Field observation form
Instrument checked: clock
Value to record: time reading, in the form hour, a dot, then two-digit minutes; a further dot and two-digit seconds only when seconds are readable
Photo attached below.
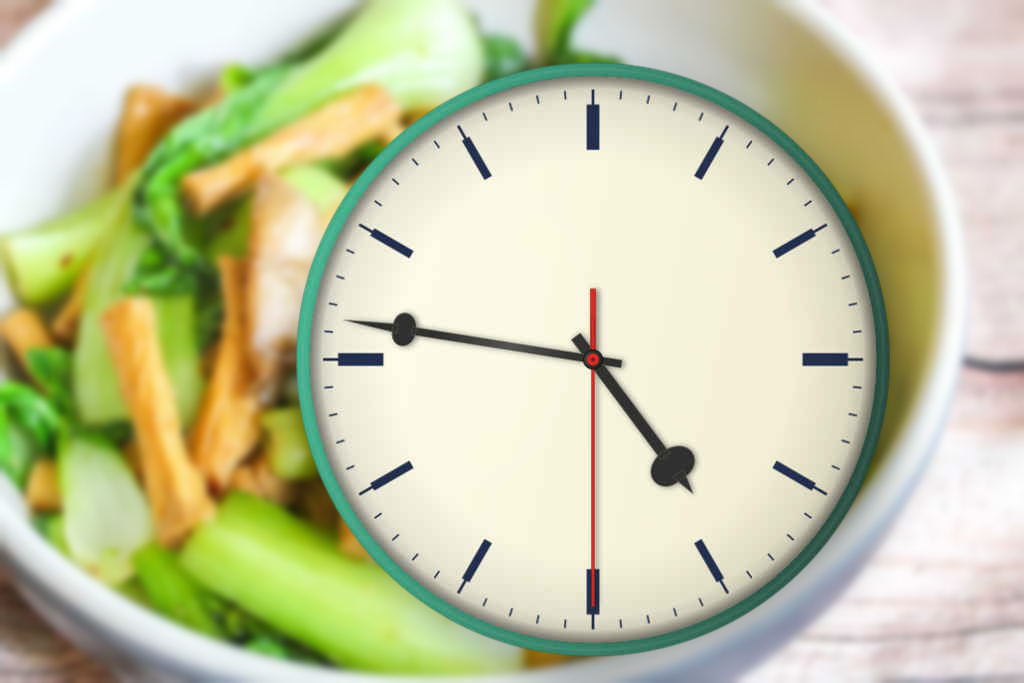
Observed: 4.46.30
